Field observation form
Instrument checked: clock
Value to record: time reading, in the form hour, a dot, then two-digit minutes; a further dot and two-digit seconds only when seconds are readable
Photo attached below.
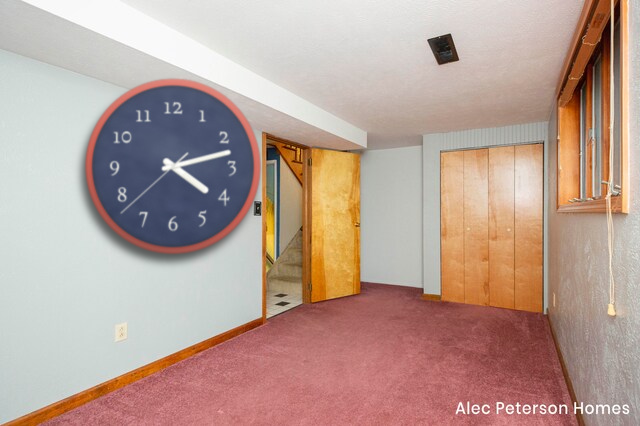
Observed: 4.12.38
